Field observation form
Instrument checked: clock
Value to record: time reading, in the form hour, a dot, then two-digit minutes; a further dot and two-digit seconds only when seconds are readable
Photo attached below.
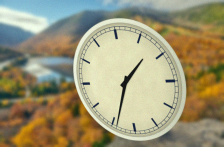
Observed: 1.34
